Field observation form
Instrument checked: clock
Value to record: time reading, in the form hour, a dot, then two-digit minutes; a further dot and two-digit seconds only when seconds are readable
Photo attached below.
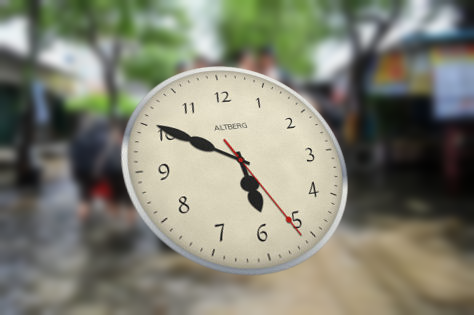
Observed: 5.50.26
